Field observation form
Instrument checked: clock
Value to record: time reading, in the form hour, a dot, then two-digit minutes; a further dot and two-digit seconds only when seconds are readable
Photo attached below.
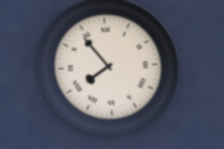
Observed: 7.54
